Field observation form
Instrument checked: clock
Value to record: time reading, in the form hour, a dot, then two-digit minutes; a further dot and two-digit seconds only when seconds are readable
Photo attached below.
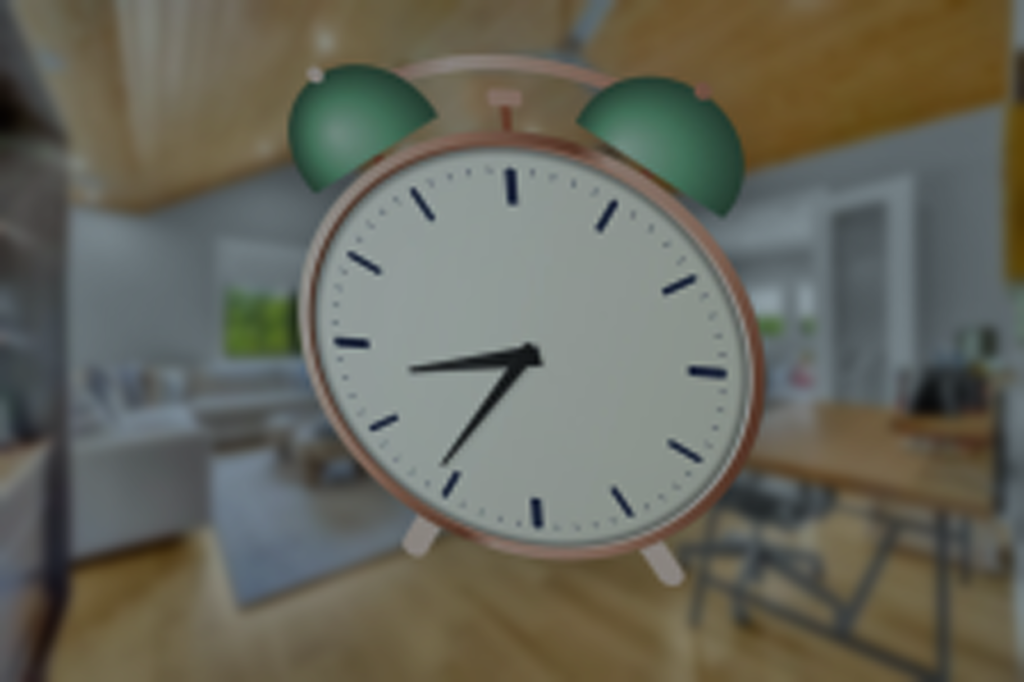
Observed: 8.36
